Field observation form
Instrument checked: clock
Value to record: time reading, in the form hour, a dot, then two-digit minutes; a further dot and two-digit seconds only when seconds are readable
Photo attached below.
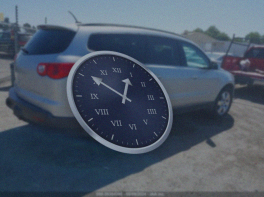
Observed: 12.51
